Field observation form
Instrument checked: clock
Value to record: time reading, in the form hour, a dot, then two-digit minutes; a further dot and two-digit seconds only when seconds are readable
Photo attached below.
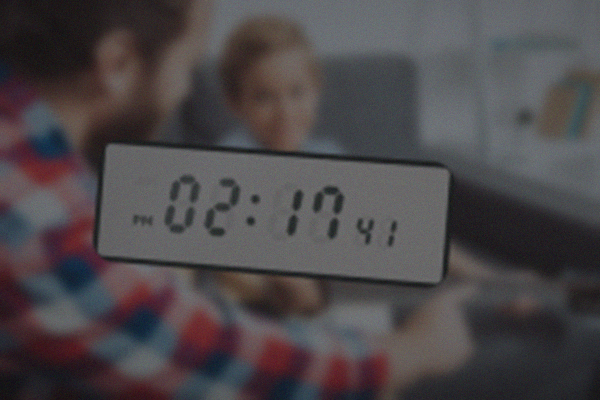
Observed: 2.17.41
